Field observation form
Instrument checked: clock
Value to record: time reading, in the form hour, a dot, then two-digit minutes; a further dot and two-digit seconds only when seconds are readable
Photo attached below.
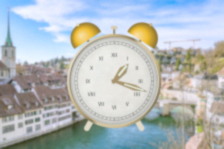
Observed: 1.18
